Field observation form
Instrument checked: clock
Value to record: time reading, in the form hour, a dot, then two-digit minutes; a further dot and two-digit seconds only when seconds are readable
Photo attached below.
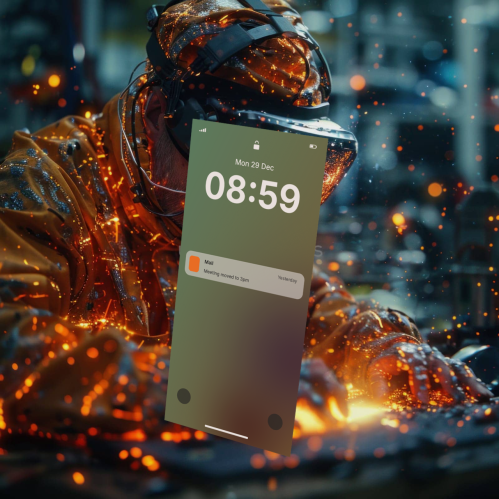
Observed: 8.59
